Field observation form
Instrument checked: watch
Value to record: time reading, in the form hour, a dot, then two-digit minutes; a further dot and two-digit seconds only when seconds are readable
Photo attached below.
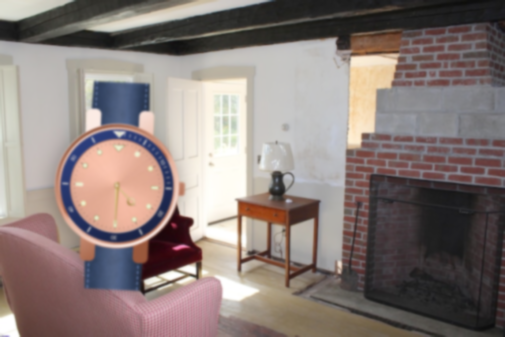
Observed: 4.30
